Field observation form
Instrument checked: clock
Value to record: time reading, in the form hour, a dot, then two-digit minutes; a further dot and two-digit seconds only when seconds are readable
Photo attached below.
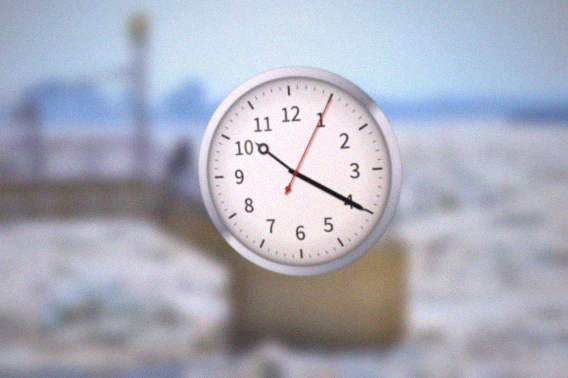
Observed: 10.20.05
